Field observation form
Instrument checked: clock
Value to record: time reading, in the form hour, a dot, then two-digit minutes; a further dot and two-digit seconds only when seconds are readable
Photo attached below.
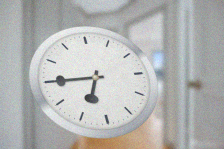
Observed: 6.45
